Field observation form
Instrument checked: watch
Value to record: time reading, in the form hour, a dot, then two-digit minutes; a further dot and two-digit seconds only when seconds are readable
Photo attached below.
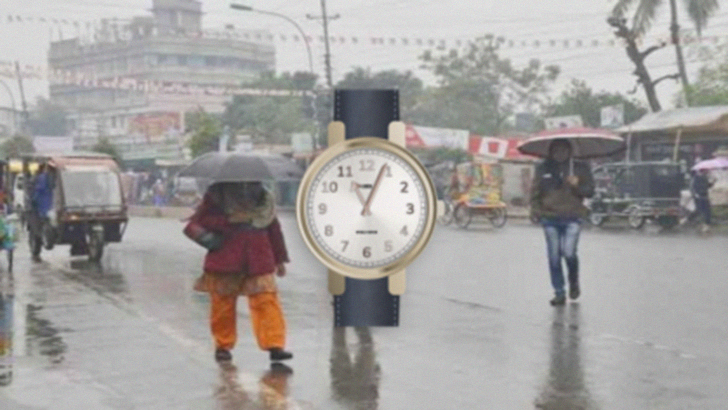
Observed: 11.04
